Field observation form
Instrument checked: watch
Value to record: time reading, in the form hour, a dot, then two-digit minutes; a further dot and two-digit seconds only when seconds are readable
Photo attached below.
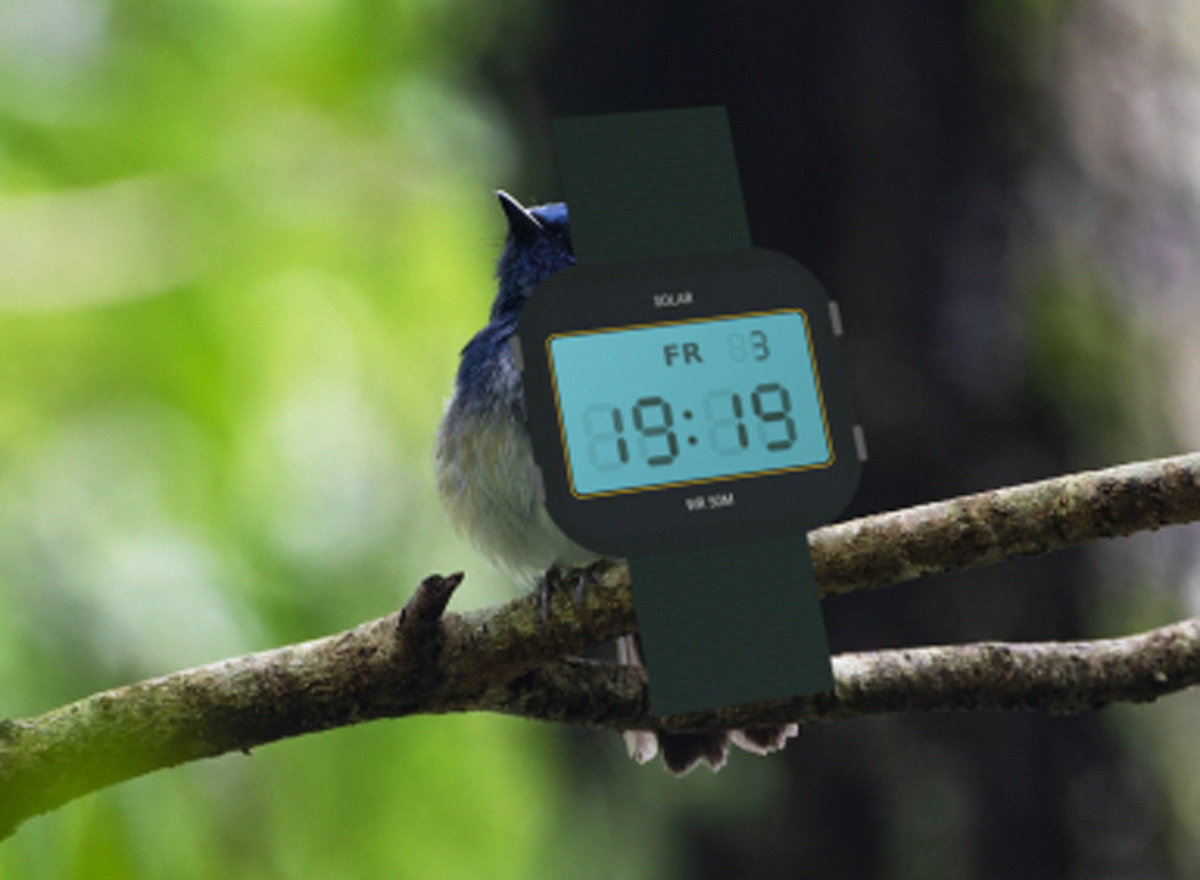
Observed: 19.19
